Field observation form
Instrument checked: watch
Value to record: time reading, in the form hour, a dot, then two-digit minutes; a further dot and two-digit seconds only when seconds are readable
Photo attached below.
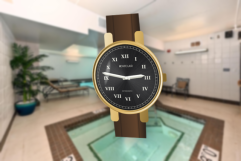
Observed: 2.47
